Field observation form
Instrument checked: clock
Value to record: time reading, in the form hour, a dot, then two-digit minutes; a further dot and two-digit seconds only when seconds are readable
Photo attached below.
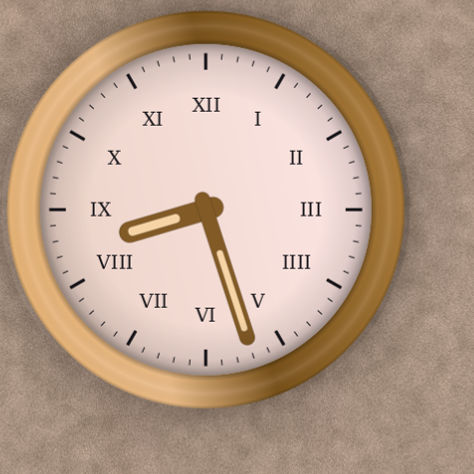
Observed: 8.27
